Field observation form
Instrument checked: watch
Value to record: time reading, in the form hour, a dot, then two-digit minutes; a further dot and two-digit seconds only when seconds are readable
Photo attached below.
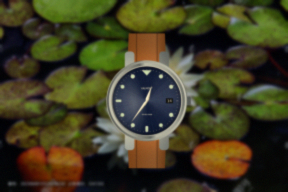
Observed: 12.36
